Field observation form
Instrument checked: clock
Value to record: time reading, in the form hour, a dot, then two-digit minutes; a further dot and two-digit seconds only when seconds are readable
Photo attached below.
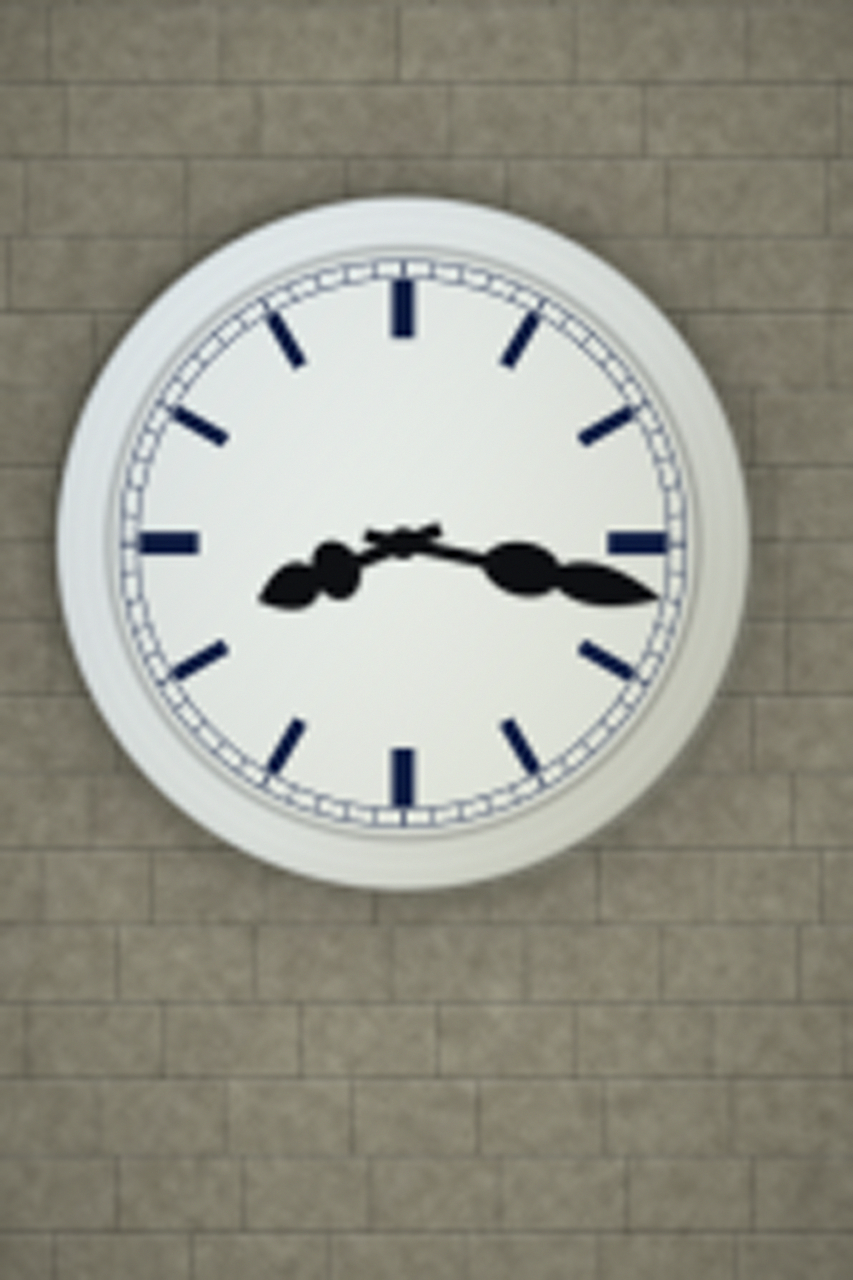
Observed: 8.17
